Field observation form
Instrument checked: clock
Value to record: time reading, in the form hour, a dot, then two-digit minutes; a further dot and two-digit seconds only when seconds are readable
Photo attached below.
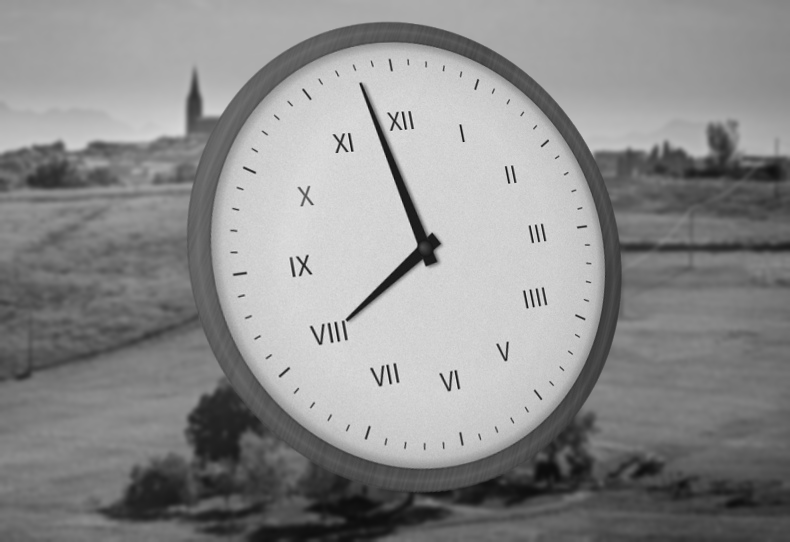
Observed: 7.58
